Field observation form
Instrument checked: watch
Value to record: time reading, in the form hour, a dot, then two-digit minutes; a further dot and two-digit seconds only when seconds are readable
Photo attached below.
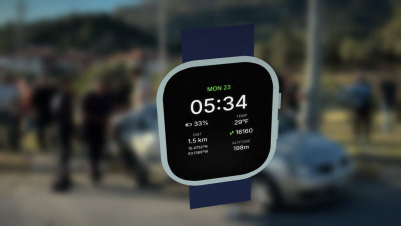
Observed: 5.34
